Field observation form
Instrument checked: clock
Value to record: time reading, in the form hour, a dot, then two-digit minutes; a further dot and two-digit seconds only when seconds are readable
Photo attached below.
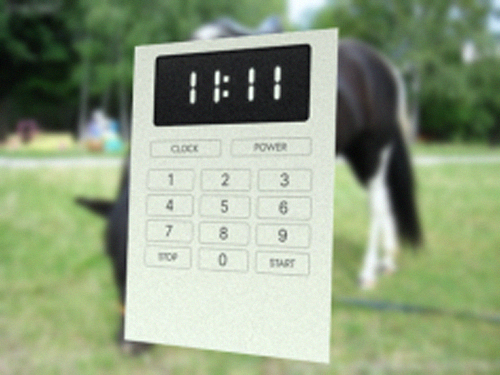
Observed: 11.11
